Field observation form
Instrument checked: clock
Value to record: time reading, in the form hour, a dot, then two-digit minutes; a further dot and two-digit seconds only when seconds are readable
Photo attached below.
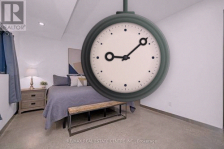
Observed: 9.08
